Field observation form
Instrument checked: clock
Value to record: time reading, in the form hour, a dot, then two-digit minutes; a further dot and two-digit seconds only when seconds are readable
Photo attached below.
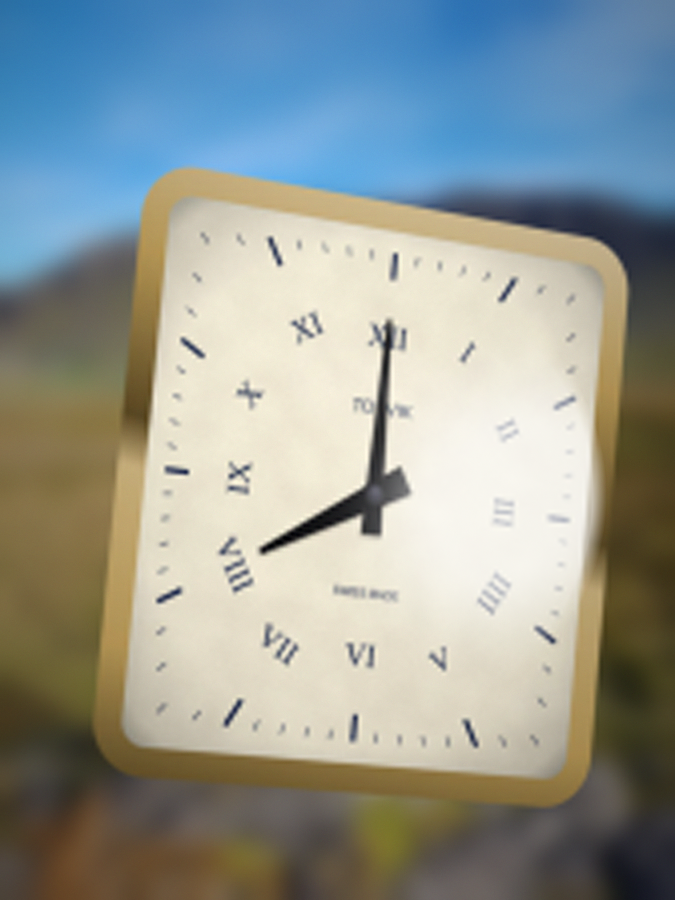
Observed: 8.00
